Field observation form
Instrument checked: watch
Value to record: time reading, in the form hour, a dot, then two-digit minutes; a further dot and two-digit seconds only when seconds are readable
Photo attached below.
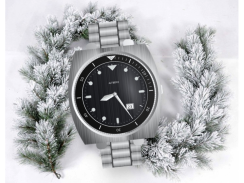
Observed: 8.25
